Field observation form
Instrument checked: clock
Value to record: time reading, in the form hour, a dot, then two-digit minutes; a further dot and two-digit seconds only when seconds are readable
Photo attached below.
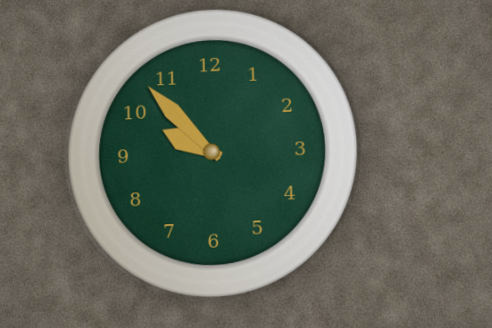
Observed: 9.53
